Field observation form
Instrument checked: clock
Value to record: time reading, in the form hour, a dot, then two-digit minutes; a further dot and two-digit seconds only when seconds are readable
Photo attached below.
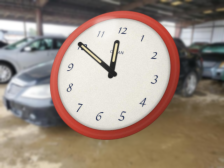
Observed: 11.50
